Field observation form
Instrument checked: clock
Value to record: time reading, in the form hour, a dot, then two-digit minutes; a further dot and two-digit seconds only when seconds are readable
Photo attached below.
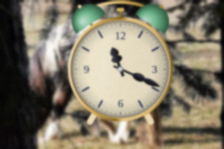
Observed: 11.19
